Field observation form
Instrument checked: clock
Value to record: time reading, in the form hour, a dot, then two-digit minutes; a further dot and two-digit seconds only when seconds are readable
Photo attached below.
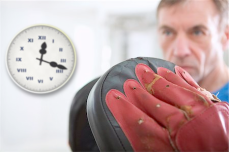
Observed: 12.18
